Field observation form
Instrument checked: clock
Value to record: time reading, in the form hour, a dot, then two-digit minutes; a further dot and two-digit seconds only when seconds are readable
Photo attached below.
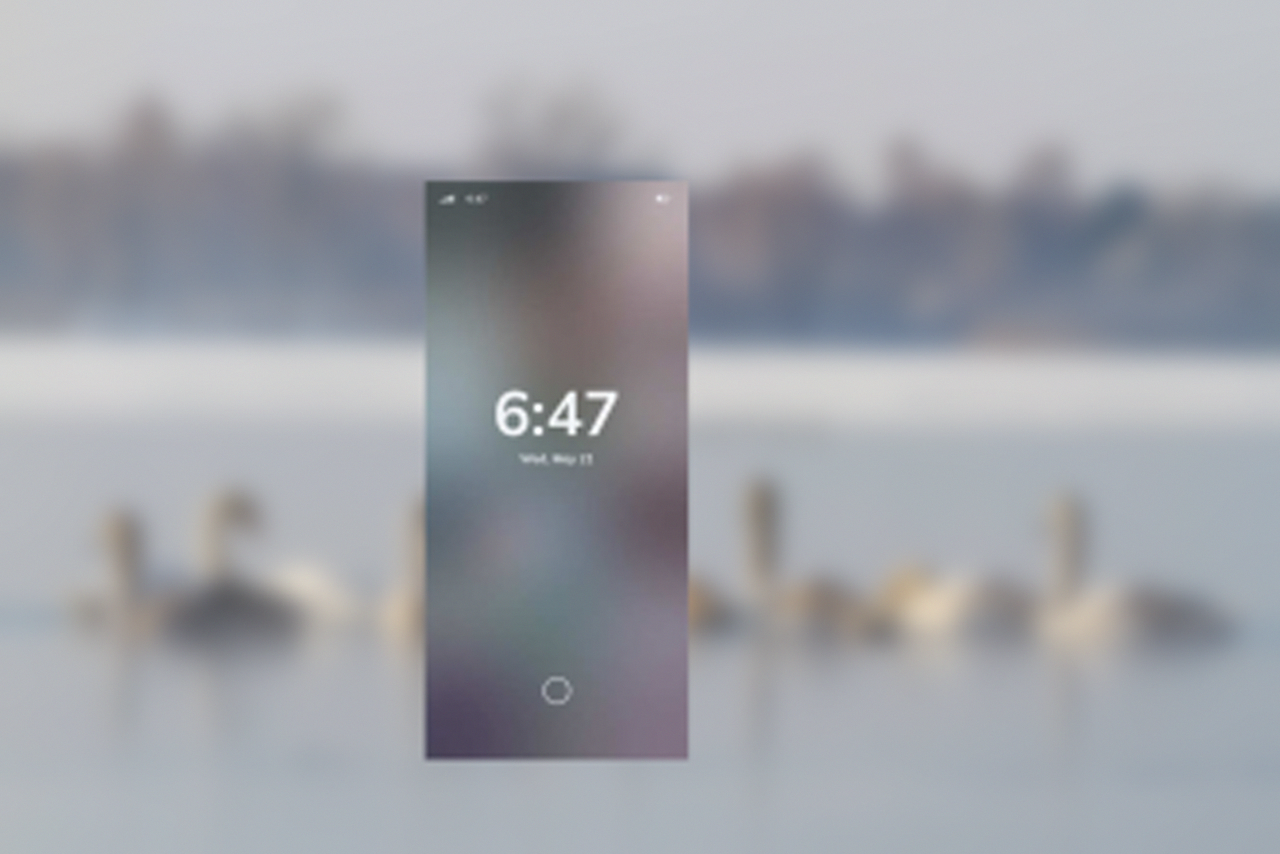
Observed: 6.47
